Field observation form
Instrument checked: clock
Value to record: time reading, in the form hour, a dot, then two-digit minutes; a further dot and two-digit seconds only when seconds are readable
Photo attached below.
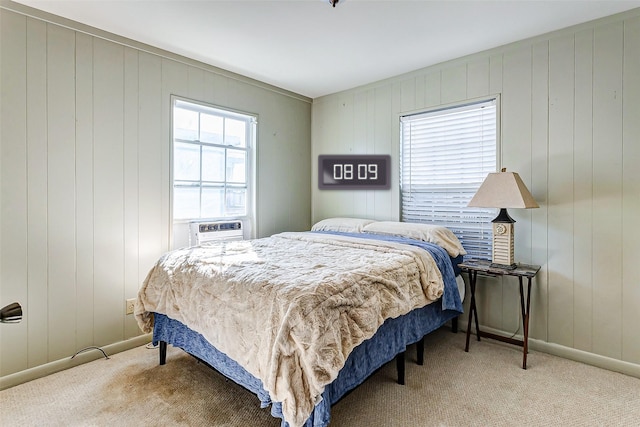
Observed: 8.09
